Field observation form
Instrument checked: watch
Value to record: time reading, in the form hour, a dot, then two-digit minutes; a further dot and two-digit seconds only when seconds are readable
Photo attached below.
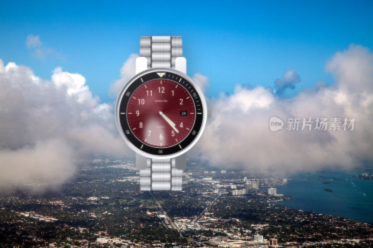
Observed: 4.23
